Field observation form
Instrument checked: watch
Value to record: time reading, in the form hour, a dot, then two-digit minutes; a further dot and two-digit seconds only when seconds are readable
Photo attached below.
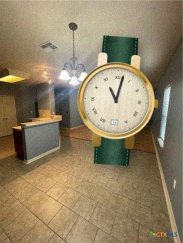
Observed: 11.02
